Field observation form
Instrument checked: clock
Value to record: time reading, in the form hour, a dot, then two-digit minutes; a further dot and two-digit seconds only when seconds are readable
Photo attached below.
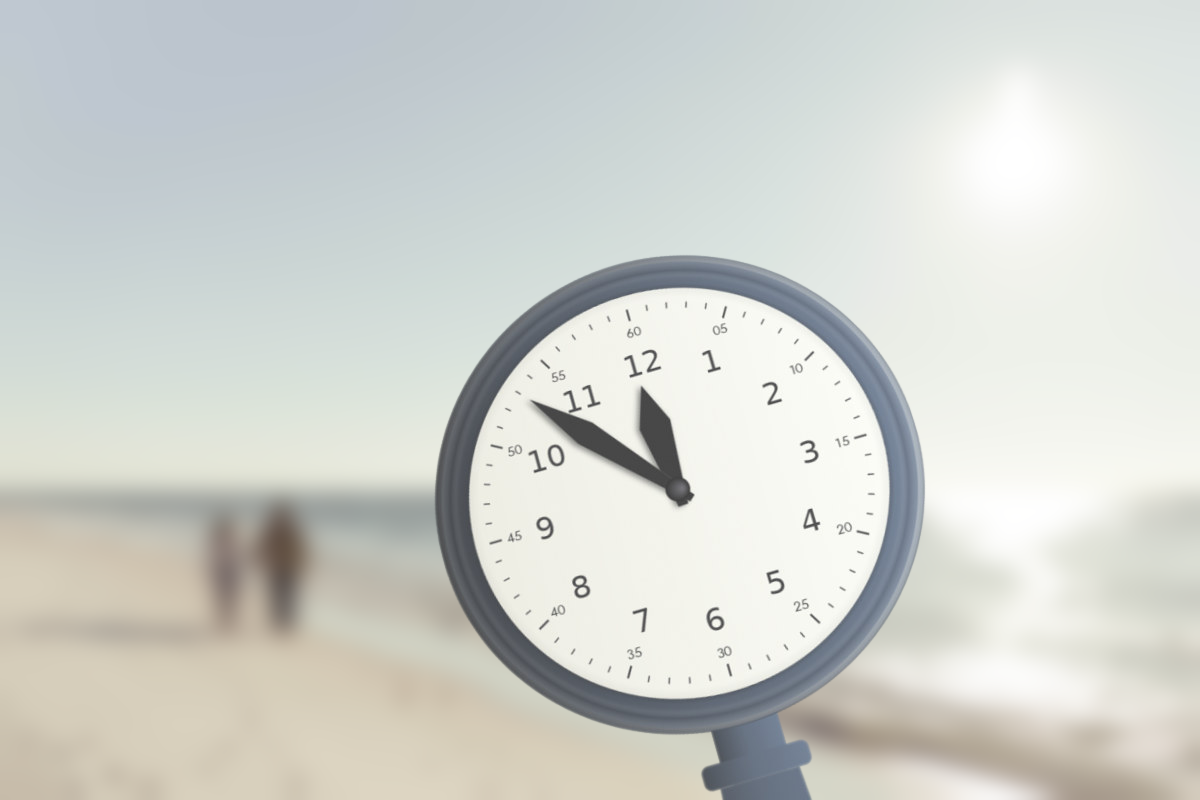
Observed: 11.53
